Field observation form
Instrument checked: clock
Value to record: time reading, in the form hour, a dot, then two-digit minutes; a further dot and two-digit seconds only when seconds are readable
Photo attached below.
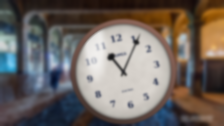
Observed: 11.06
